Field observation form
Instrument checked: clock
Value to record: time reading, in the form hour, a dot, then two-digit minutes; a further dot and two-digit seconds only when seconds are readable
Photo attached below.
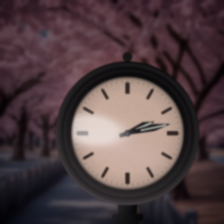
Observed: 2.13
